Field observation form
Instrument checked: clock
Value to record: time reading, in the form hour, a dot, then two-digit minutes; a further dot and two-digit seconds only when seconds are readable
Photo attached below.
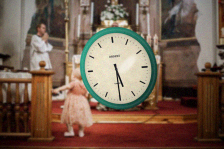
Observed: 5.30
